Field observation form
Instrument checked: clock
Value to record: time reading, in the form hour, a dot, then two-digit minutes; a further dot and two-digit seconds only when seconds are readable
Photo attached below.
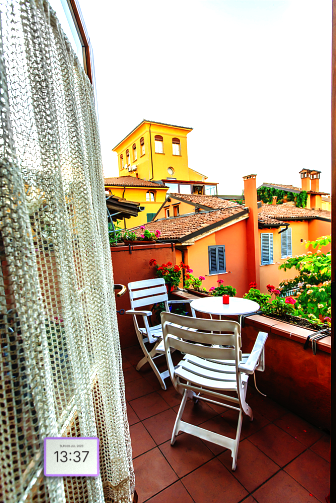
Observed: 13.37
